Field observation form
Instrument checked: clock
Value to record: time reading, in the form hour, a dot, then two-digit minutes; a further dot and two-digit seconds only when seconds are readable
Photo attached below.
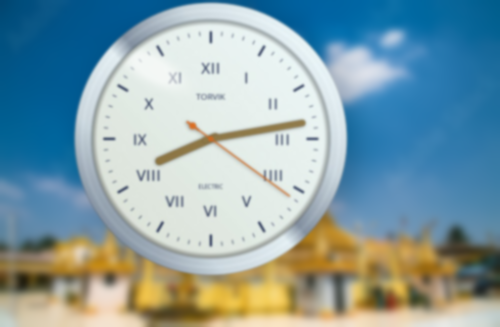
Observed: 8.13.21
